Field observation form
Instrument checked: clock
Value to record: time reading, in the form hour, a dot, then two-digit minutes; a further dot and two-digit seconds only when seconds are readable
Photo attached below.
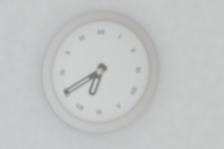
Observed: 6.40
